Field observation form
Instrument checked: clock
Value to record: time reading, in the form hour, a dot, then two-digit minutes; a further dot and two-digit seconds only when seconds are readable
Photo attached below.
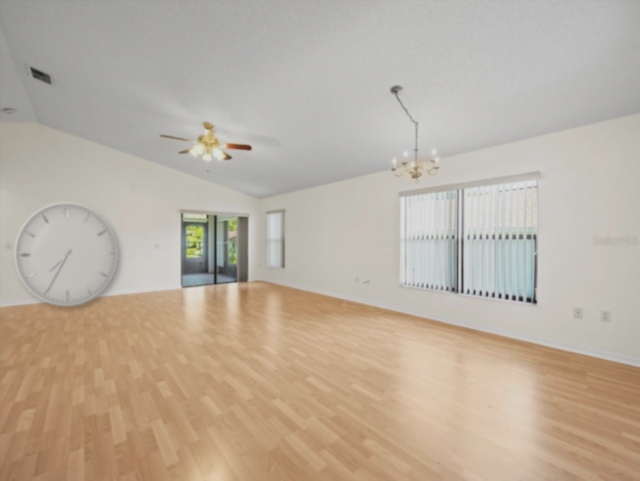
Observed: 7.35
